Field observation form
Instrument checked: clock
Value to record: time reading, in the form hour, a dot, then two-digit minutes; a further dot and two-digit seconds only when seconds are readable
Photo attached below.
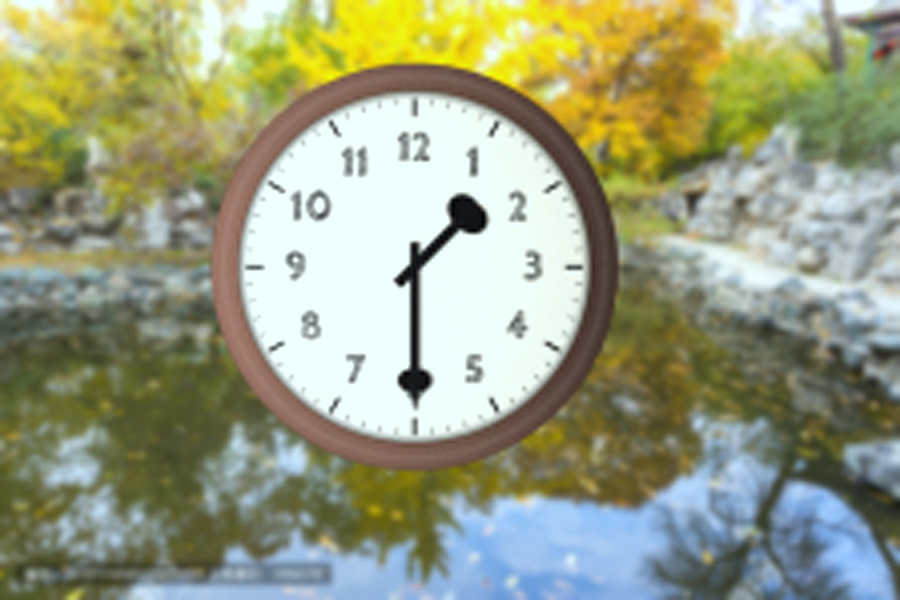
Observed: 1.30
